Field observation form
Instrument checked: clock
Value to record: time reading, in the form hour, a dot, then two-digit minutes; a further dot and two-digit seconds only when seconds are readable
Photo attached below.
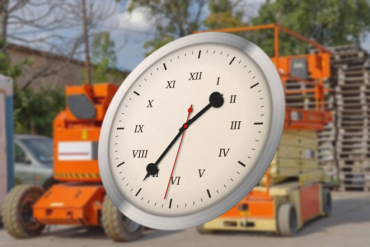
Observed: 1.35.31
